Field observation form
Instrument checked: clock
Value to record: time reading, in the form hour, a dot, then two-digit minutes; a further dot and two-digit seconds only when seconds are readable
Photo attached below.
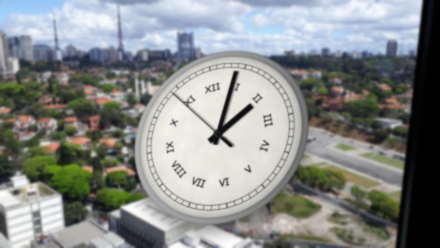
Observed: 2.03.54
